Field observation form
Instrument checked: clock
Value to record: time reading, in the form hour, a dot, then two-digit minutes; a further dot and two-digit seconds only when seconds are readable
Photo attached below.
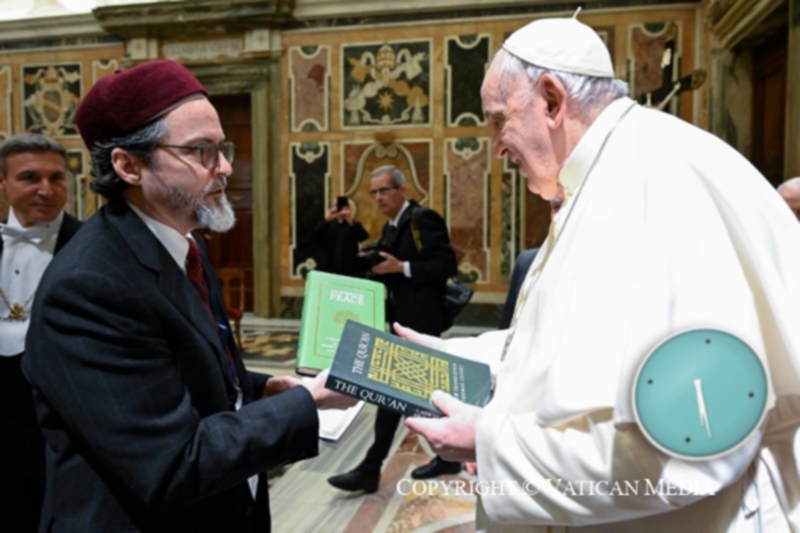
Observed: 5.26
